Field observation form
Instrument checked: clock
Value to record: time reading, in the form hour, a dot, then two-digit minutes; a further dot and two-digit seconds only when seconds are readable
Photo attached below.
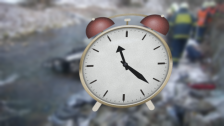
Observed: 11.22
